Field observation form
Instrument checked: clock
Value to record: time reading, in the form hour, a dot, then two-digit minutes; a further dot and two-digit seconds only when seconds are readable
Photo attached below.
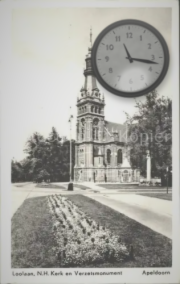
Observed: 11.17
